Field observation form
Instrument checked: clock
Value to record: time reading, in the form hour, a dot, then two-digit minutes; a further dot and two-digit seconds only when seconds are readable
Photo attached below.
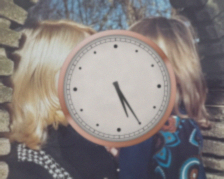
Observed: 5.25
